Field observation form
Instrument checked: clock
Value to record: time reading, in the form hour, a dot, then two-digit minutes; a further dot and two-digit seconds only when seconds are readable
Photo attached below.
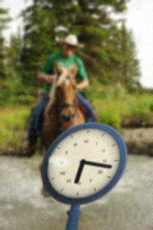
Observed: 6.17
